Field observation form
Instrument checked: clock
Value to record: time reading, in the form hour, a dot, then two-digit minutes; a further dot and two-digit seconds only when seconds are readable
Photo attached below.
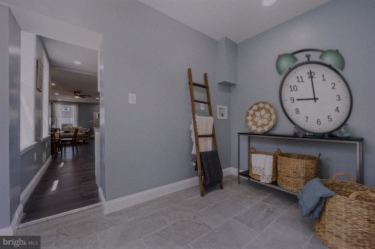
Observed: 9.00
